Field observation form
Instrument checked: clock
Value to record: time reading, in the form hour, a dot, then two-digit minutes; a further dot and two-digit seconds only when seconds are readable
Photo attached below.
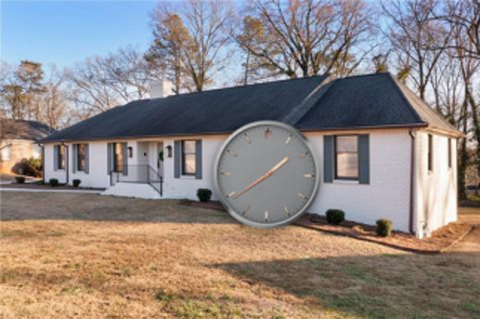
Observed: 1.39
